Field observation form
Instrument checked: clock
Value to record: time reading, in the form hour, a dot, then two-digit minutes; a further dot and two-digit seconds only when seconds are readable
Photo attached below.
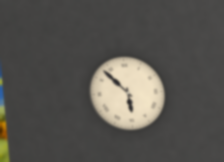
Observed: 5.53
